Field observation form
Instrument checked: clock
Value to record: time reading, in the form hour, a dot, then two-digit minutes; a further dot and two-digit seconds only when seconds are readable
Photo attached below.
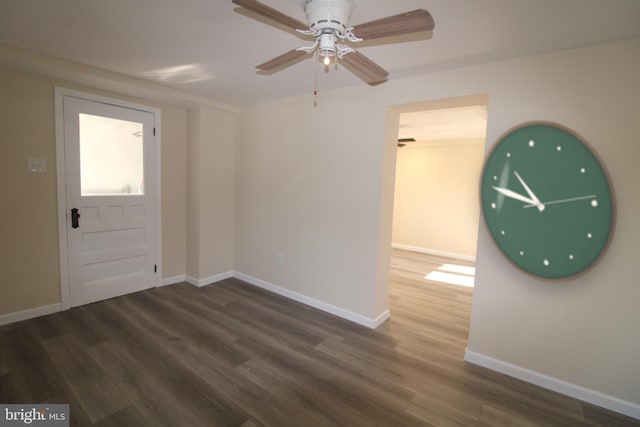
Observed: 10.48.14
